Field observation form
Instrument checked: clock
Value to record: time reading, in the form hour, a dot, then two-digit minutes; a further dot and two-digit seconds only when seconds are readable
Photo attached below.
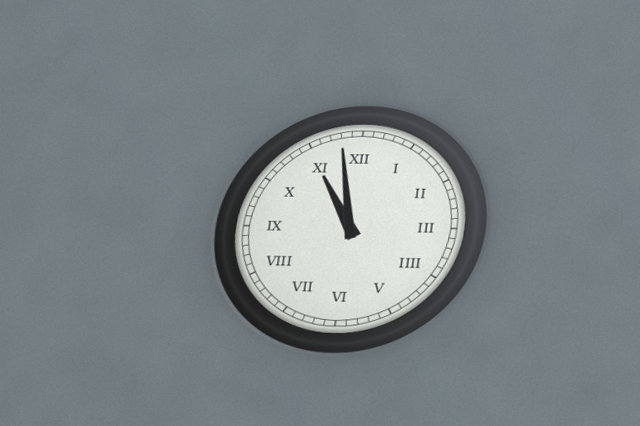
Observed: 10.58
